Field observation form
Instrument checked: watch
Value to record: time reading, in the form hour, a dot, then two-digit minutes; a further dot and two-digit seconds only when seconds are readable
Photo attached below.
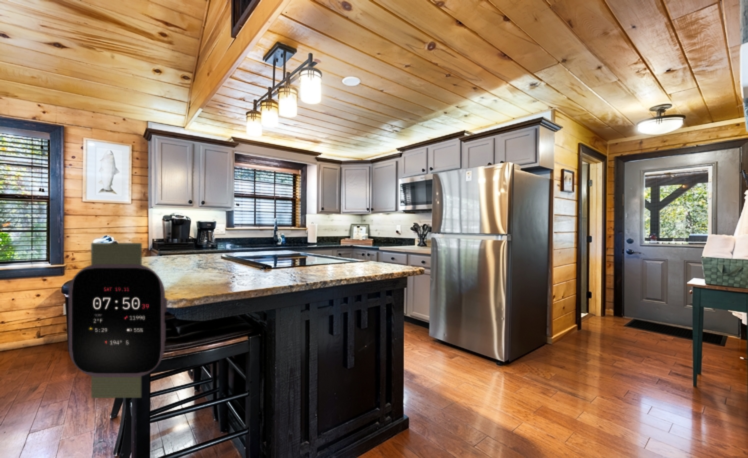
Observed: 7.50
